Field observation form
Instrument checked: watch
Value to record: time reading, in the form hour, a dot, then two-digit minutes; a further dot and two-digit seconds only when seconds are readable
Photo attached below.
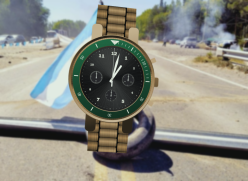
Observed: 1.02
